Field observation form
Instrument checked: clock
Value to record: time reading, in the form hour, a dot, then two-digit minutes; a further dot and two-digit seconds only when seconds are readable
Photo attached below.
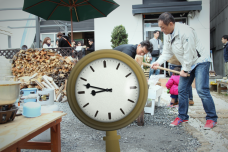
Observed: 8.48
